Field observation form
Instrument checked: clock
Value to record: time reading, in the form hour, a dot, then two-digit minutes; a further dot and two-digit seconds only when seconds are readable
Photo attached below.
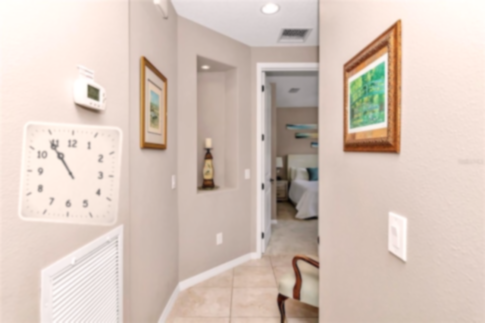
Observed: 10.54
